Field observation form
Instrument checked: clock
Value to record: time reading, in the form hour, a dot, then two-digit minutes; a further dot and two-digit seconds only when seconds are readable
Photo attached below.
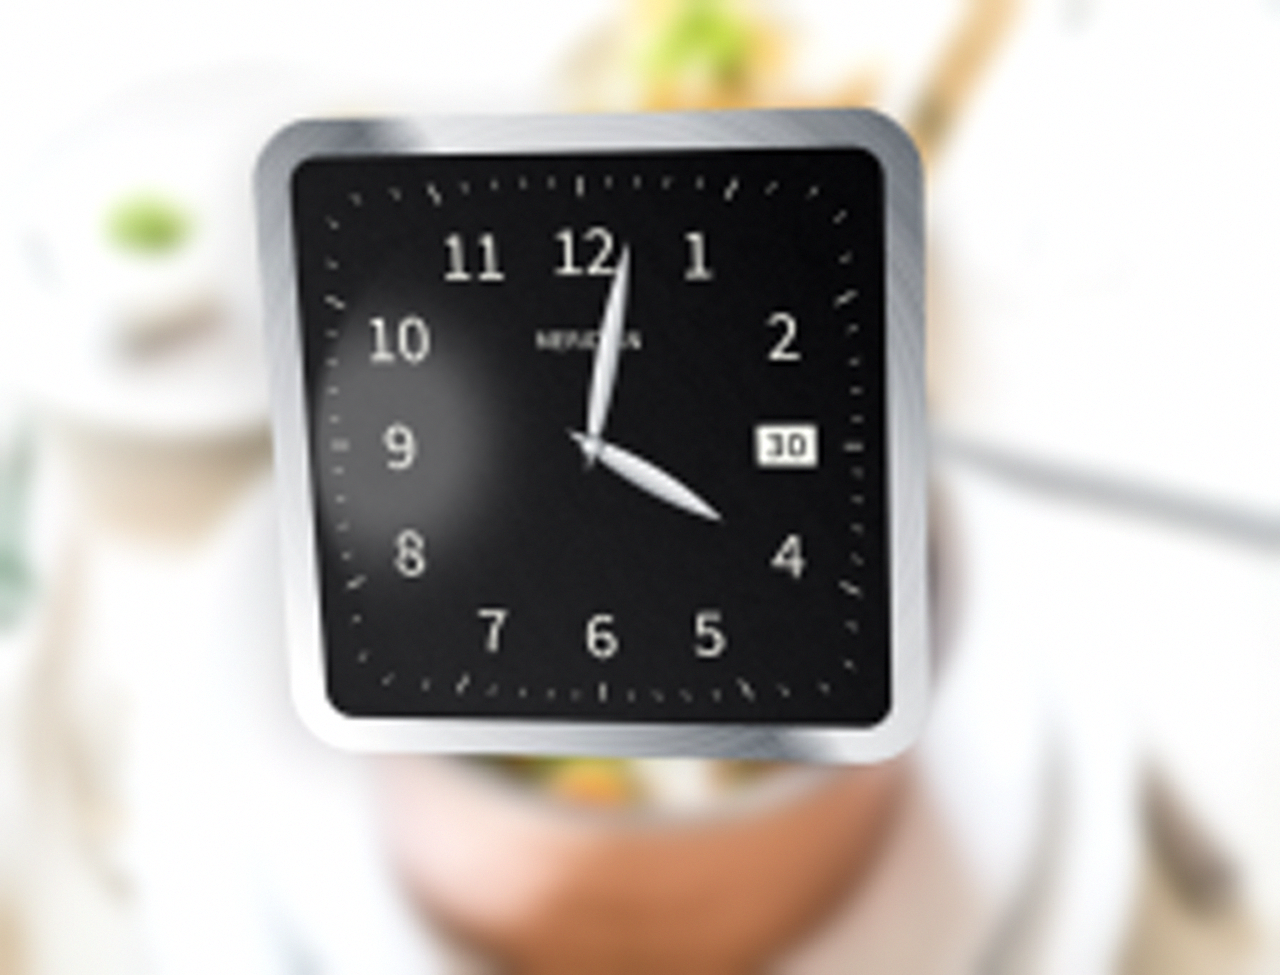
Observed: 4.02
